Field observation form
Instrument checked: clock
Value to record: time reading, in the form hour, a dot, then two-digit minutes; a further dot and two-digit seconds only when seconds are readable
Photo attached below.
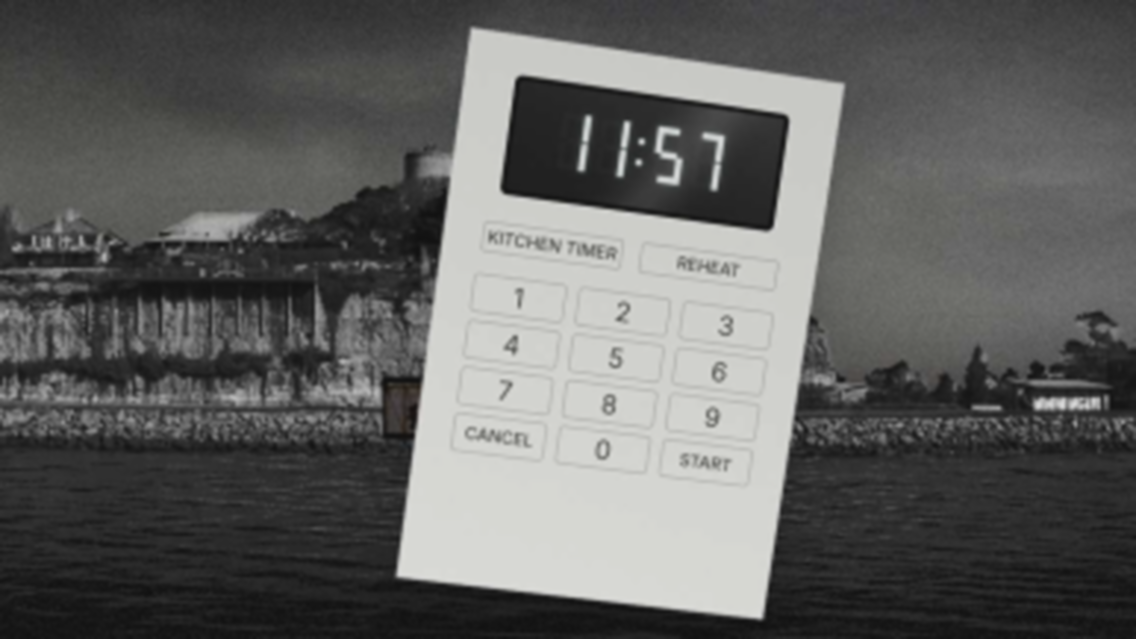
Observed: 11.57
